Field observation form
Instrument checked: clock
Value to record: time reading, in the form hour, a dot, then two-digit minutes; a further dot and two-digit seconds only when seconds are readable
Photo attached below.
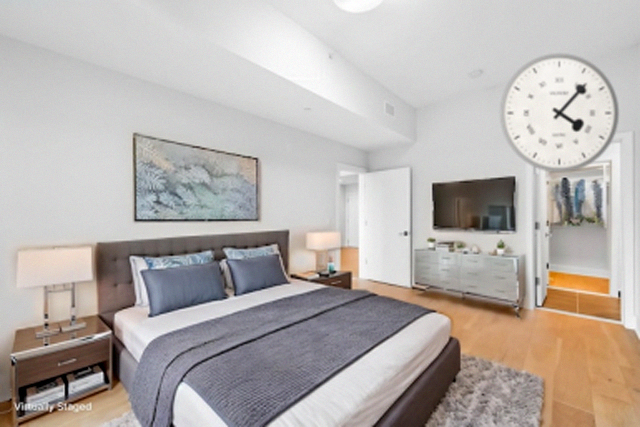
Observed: 4.07
